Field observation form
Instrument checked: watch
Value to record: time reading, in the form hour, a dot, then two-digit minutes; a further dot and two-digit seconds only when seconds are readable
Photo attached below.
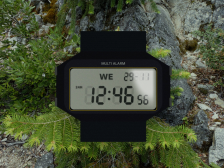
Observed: 12.46.56
